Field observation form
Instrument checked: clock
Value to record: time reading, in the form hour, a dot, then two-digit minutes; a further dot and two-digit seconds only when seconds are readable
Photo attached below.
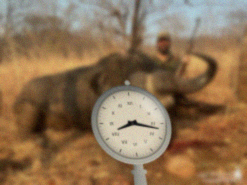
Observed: 8.17
